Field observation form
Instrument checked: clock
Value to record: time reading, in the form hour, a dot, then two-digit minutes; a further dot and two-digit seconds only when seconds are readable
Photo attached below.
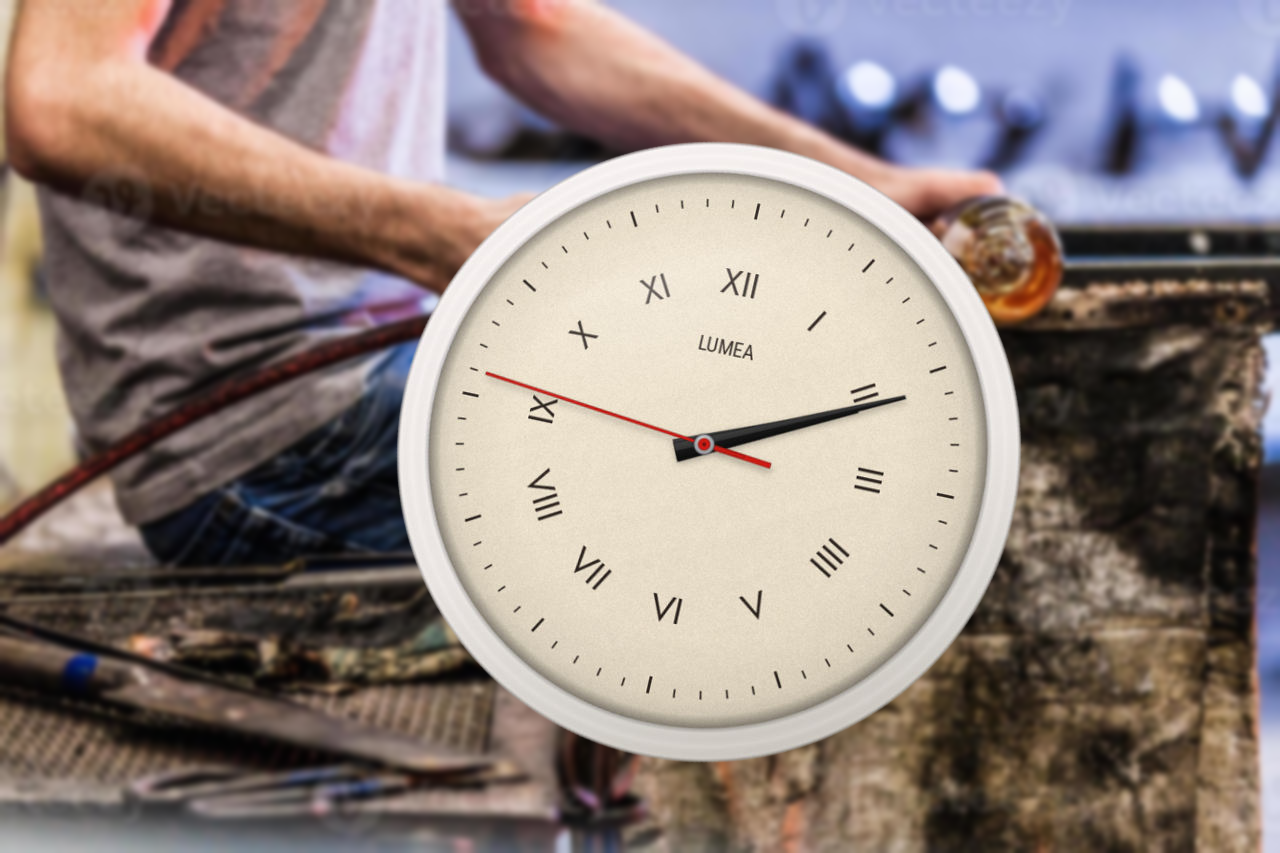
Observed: 2.10.46
